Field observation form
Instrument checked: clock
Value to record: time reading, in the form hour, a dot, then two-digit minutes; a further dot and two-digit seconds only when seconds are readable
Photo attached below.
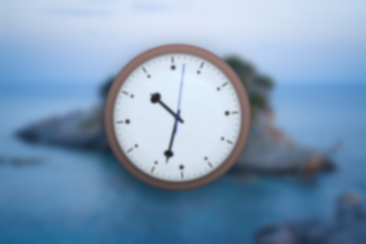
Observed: 10.33.02
